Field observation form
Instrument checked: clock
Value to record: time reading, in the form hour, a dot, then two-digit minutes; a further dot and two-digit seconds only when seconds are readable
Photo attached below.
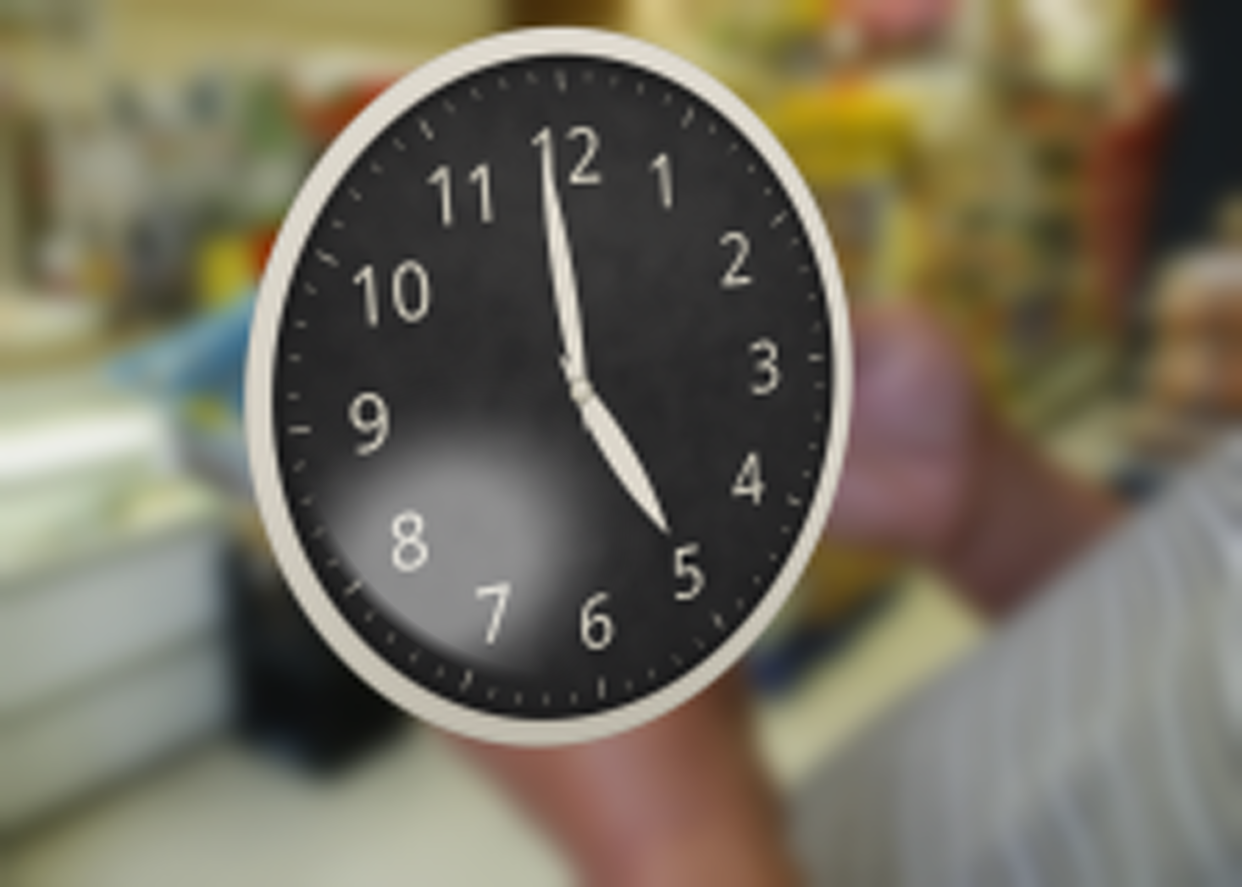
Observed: 4.59
